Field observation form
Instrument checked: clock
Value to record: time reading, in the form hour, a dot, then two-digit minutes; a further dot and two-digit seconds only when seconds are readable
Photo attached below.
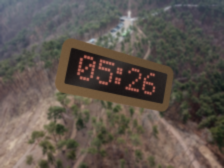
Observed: 5.26
